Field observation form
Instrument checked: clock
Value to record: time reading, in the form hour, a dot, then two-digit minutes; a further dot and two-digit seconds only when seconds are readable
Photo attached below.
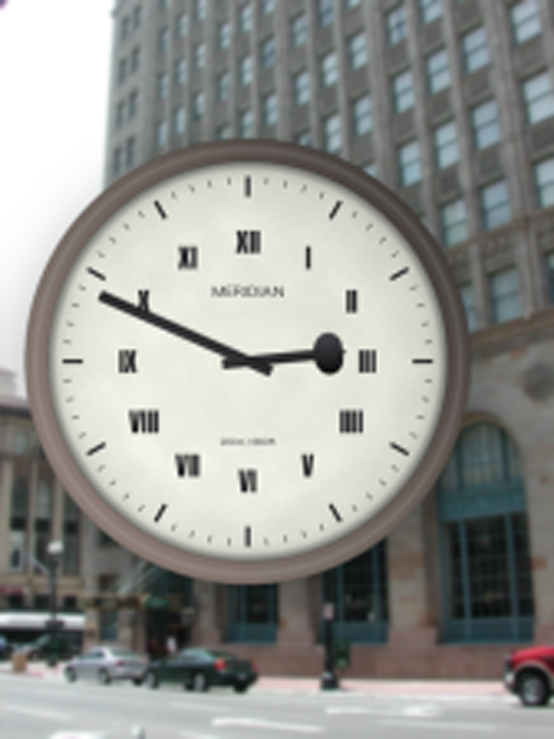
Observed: 2.49
